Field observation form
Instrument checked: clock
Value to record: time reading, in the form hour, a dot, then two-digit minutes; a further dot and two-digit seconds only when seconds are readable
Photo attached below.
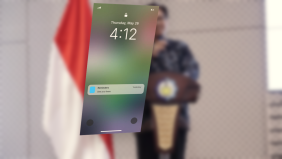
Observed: 4.12
